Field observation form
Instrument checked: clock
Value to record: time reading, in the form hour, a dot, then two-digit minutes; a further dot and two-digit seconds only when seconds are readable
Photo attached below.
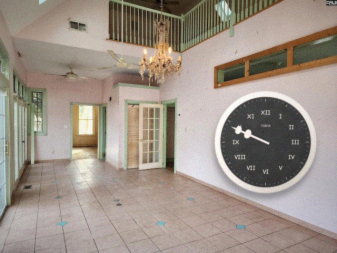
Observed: 9.49
